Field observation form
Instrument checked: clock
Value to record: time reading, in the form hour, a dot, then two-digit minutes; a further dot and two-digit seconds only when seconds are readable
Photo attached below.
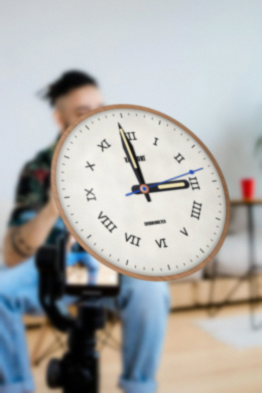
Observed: 2.59.13
